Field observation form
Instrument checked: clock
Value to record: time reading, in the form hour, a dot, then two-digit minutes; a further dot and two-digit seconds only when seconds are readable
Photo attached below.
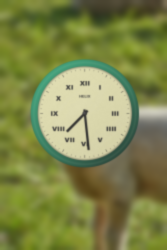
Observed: 7.29
